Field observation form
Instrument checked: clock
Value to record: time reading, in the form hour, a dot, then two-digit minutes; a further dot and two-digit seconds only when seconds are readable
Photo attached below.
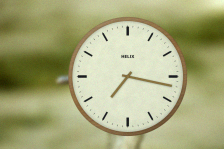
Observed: 7.17
